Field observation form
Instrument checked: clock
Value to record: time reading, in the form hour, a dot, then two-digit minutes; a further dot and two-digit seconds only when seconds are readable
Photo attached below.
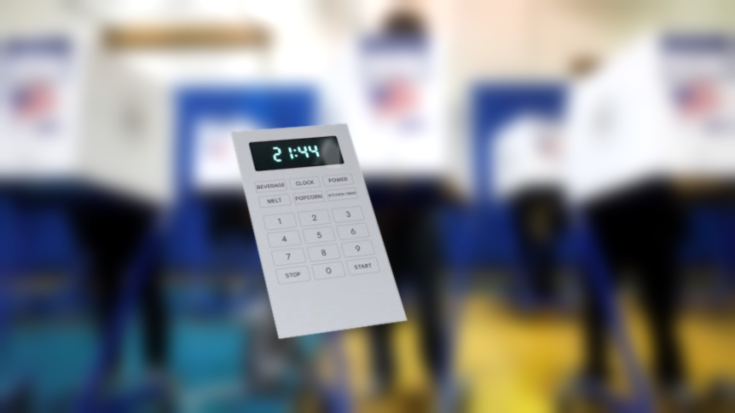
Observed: 21.44
